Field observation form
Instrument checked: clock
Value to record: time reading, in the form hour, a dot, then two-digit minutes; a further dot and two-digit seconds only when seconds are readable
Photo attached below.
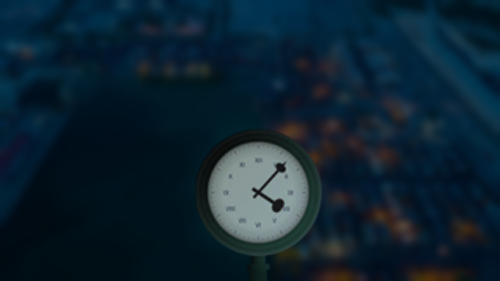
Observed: 4.07
